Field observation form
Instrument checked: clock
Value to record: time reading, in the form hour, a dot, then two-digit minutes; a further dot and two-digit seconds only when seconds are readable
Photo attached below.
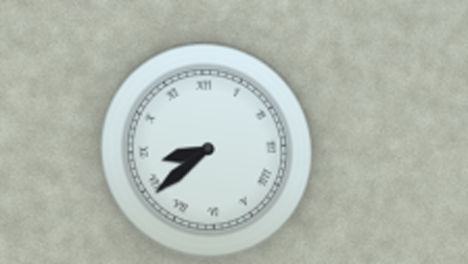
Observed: 8.39
